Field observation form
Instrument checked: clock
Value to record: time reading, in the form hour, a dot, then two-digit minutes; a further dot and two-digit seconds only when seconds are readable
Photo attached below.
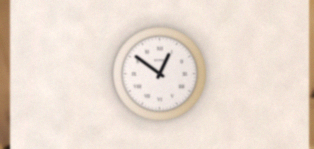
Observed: 12.51
